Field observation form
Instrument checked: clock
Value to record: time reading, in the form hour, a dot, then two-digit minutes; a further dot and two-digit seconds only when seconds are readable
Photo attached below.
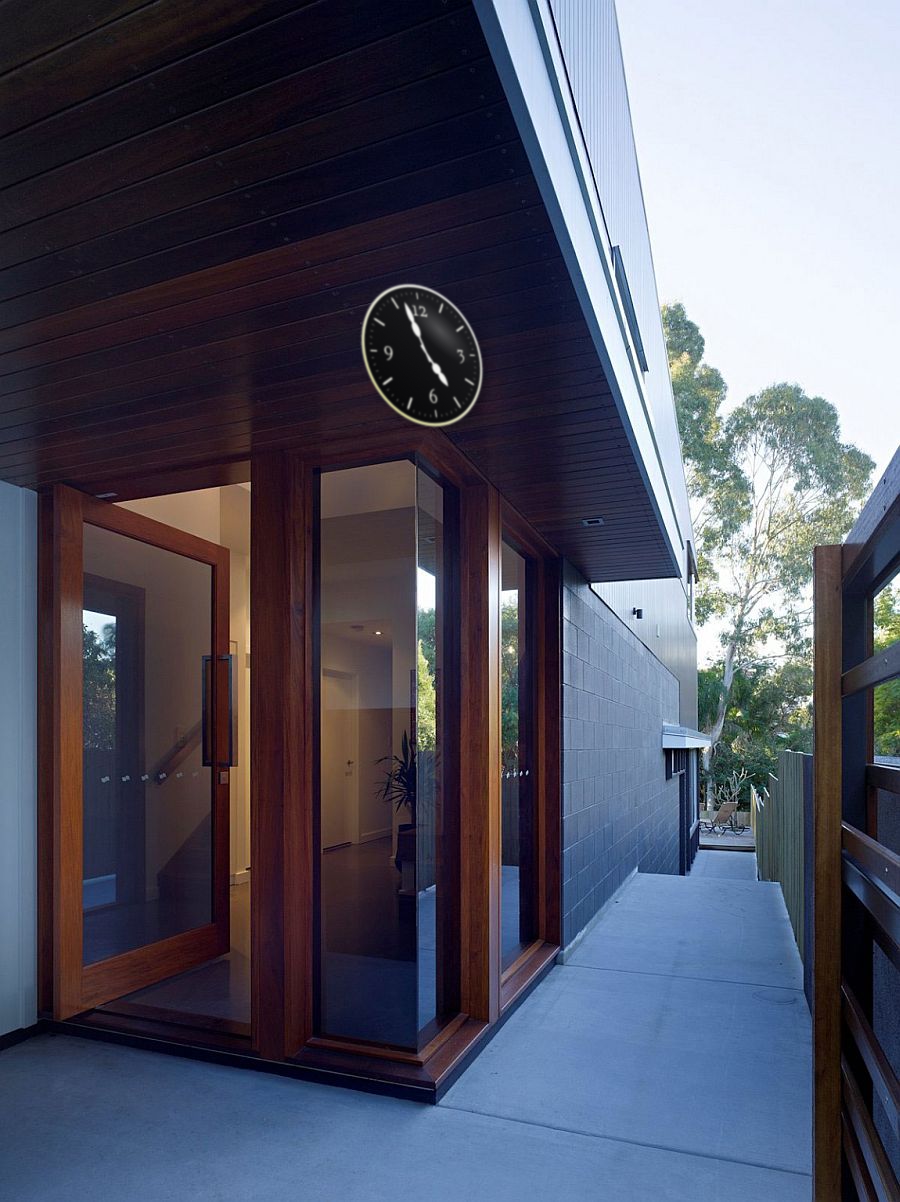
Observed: 4.57
